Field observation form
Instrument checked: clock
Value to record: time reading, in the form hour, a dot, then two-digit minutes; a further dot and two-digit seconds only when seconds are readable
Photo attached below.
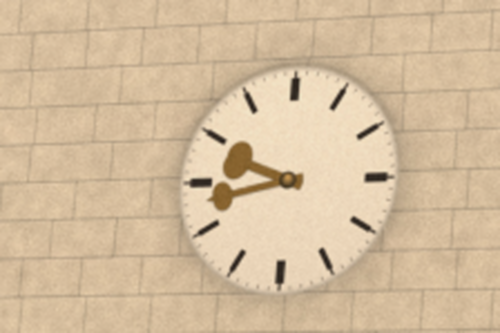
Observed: 9.43
